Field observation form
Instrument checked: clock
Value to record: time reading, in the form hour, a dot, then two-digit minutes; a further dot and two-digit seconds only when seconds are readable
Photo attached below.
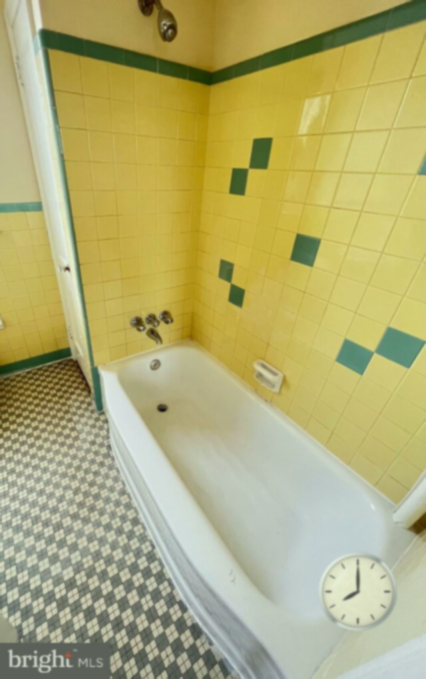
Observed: 8.00
